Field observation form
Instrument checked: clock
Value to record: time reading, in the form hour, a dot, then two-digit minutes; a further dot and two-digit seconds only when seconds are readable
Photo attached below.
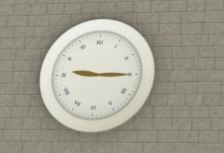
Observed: 9.15
